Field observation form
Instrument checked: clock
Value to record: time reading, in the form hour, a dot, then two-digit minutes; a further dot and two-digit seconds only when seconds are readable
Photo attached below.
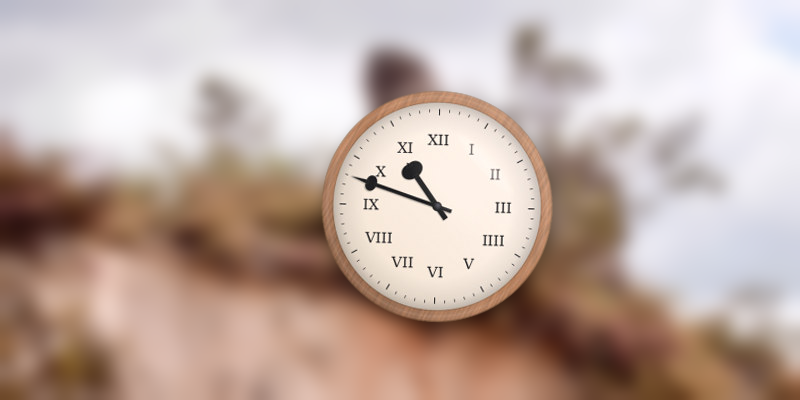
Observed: 10.48
